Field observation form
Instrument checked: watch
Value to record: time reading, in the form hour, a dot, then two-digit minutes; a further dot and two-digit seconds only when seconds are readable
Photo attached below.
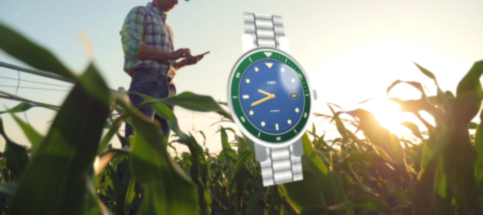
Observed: 9.42
